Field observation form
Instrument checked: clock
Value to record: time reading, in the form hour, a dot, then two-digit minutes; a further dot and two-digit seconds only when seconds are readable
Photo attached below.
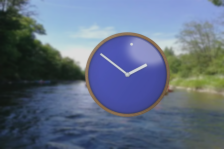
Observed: 1.50
